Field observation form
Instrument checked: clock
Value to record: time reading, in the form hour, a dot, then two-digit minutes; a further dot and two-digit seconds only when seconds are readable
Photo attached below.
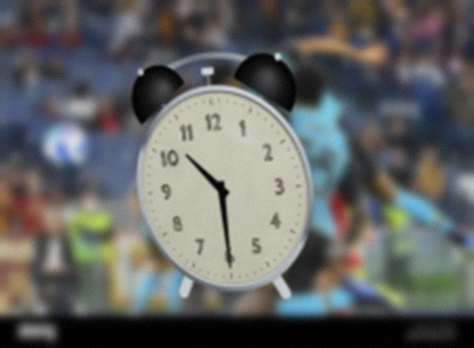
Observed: 10.30
